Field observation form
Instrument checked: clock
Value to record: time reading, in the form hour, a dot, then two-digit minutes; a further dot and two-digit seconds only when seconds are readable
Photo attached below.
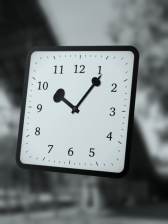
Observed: 10.06
